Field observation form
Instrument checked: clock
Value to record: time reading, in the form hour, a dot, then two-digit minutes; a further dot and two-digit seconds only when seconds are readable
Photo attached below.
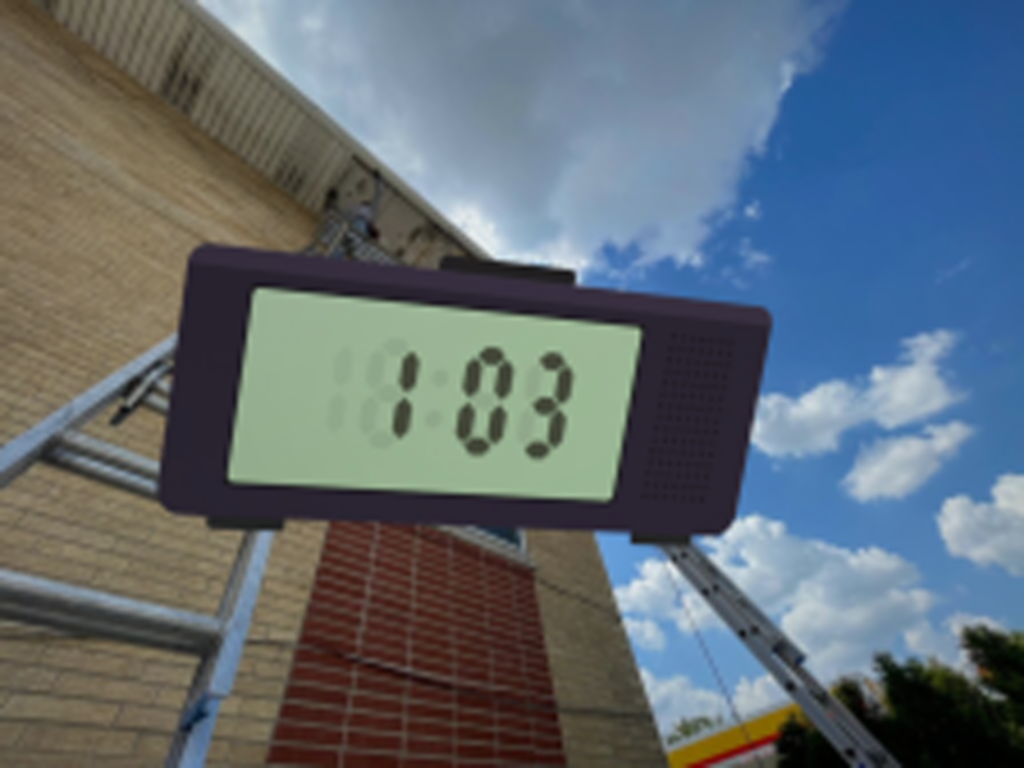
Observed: 1.03
